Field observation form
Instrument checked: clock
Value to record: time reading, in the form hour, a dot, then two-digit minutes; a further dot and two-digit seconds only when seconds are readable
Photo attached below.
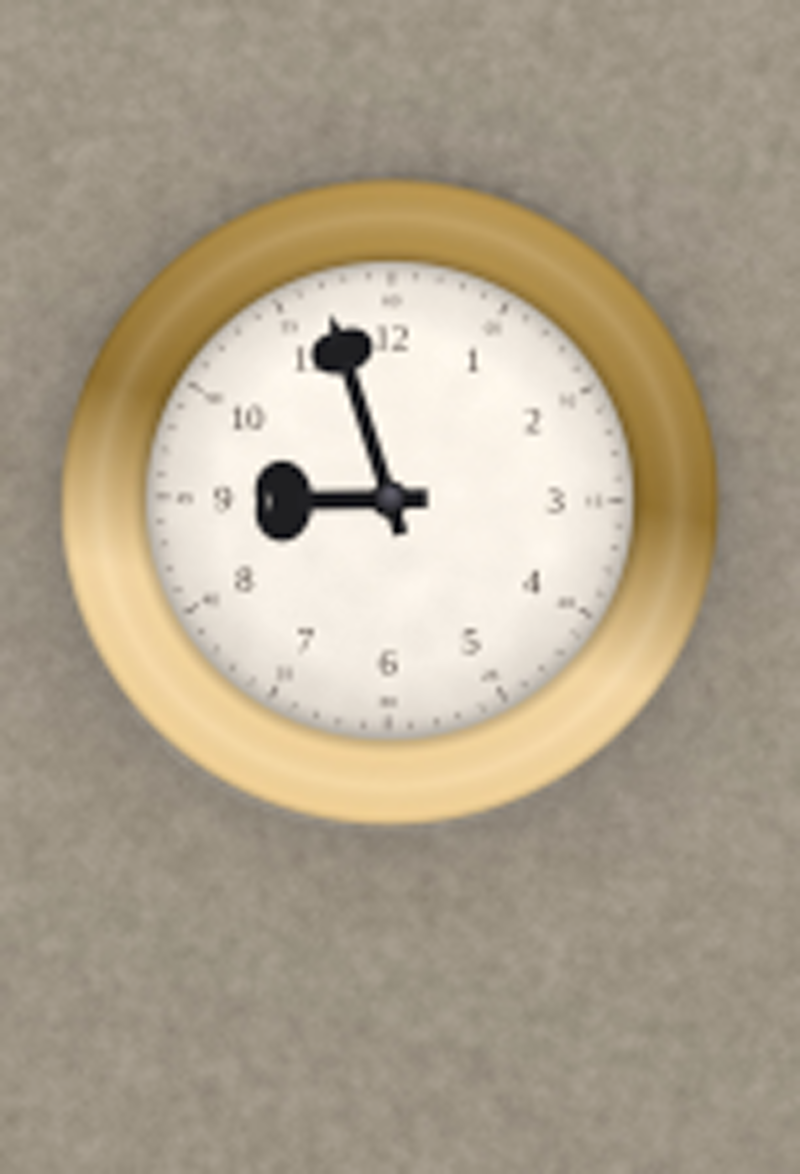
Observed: 8.57
